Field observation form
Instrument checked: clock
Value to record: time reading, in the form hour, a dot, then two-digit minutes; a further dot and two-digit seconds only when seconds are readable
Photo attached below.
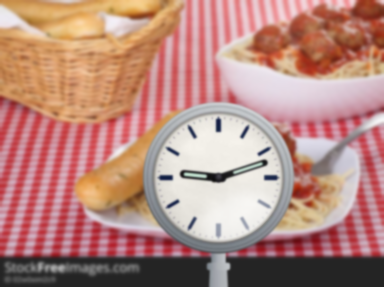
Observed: 9.12
